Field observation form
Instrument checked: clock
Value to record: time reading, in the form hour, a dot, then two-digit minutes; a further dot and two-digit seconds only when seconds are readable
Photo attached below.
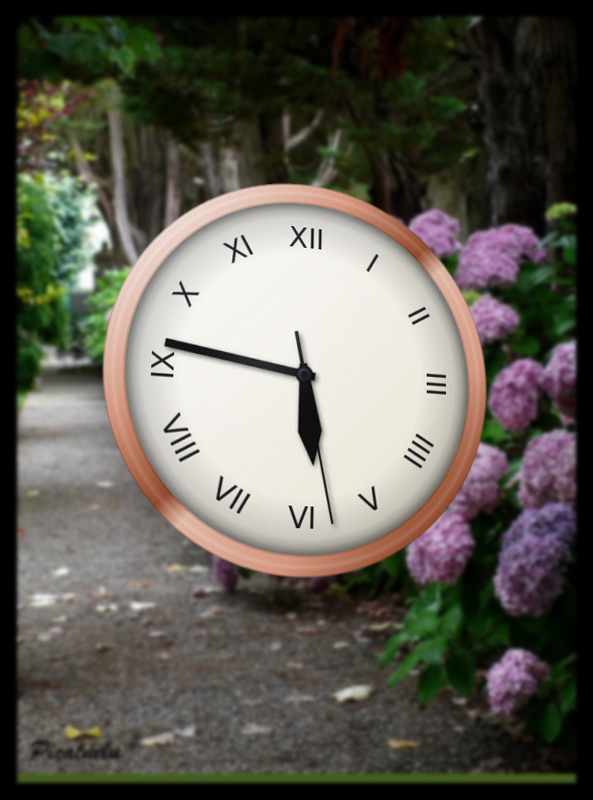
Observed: 5.46.28
